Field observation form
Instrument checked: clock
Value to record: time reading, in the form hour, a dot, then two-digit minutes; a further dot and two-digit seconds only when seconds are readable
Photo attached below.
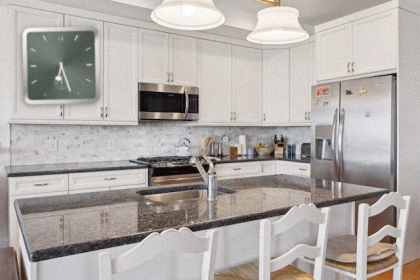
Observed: 6.27
